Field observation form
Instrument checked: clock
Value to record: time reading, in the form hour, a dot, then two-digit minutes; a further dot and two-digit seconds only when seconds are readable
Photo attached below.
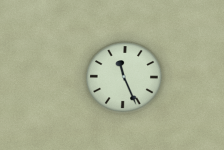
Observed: 11.26
